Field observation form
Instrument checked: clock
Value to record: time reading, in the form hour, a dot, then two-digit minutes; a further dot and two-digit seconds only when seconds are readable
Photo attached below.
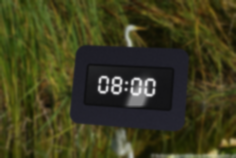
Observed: 8.00
